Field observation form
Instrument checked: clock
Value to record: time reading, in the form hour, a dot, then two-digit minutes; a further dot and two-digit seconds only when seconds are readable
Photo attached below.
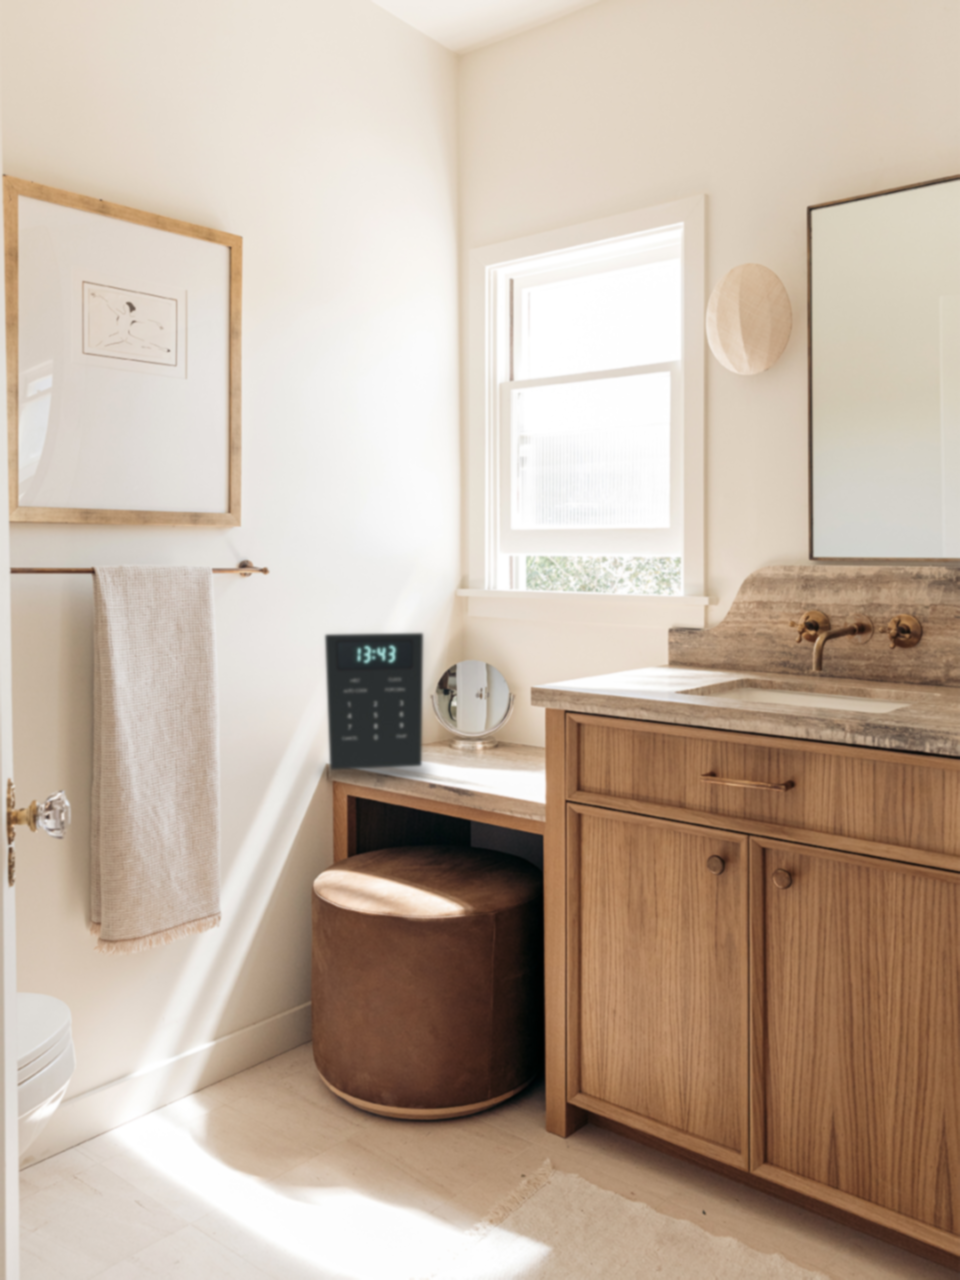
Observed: 13.43
